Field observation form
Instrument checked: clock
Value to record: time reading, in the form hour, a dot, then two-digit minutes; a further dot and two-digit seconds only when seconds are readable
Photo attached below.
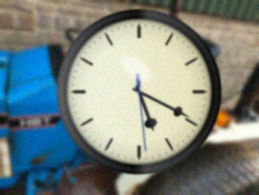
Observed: 5.19.29
